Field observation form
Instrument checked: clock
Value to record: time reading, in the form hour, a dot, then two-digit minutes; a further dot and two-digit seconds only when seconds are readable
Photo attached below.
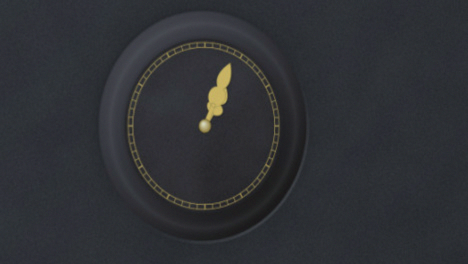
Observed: 1.04
